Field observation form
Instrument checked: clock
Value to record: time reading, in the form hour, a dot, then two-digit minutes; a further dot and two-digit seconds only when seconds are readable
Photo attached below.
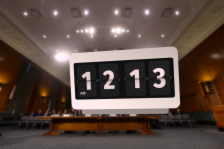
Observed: 12.13
